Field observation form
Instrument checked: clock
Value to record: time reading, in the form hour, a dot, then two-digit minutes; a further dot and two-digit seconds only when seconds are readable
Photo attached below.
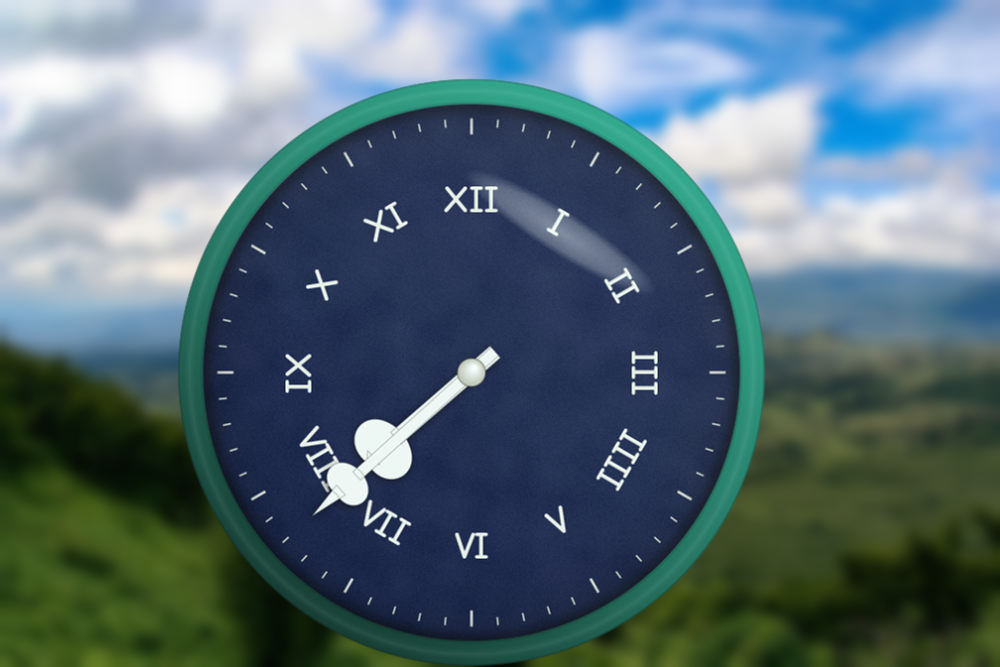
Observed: 7.38
